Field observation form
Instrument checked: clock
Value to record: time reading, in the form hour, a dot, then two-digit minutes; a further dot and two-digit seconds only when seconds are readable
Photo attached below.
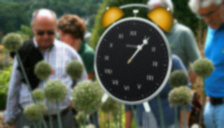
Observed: 1.06
